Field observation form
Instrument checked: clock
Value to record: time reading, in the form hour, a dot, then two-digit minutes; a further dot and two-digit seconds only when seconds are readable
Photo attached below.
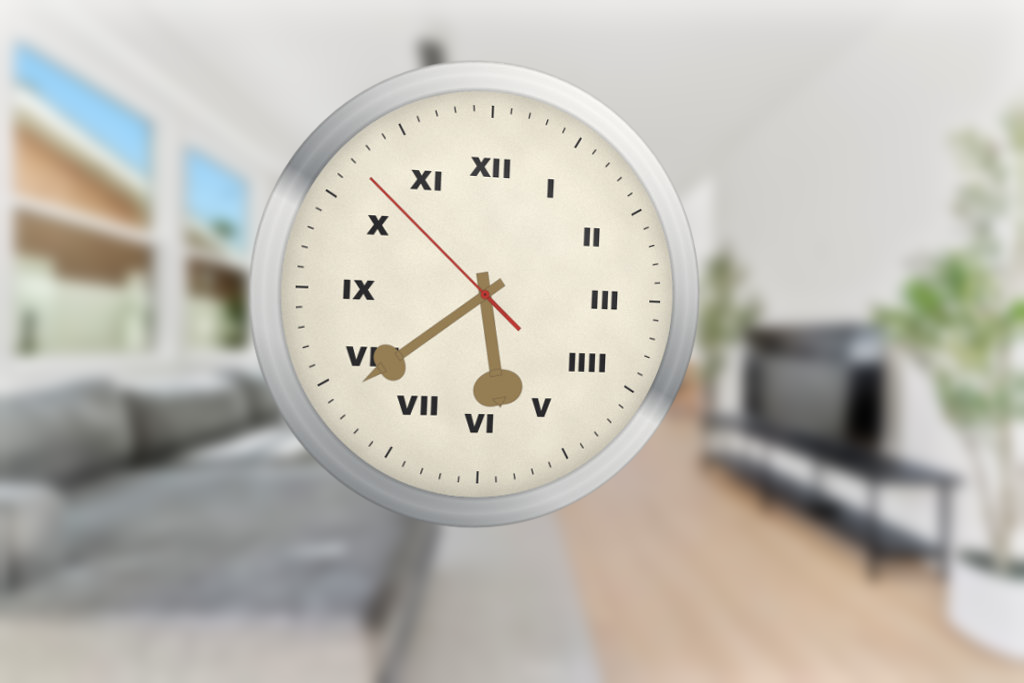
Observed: 5.38.52
